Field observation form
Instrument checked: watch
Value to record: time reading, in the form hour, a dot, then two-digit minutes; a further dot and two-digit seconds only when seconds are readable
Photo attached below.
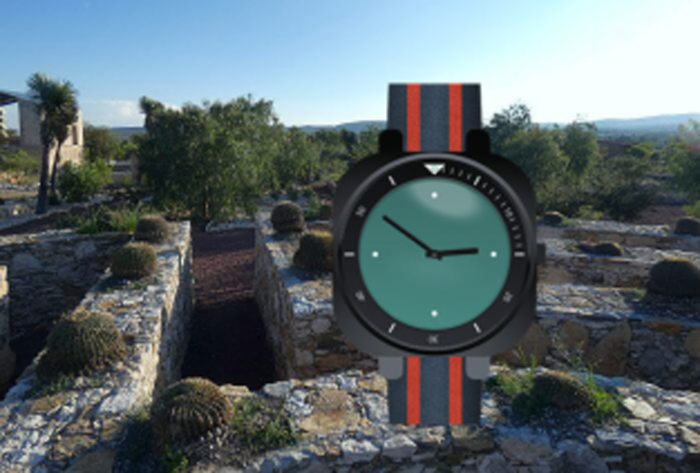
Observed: 2.51
